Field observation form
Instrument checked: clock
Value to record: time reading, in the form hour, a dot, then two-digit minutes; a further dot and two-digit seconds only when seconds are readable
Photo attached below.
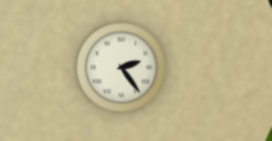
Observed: 2.24
